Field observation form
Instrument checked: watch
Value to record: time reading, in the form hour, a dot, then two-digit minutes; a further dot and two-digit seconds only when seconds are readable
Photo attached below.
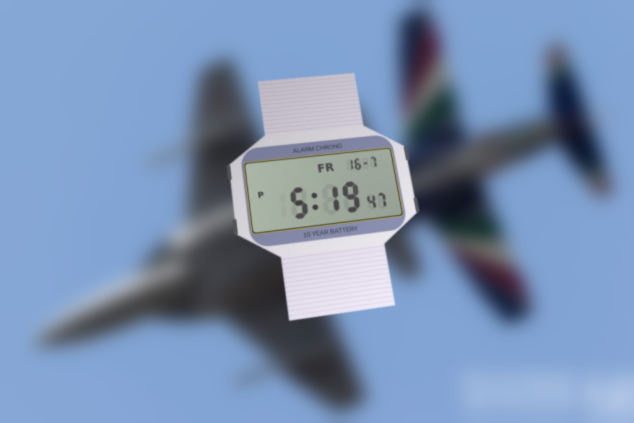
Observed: 5.19.47
